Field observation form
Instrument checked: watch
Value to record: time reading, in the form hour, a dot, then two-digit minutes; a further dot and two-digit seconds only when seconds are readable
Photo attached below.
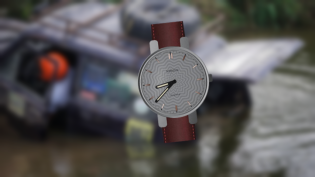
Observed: 8.38
